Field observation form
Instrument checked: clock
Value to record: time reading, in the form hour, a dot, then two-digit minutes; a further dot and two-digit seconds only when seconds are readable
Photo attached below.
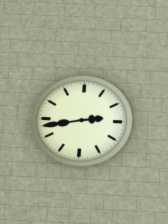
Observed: 2.43
